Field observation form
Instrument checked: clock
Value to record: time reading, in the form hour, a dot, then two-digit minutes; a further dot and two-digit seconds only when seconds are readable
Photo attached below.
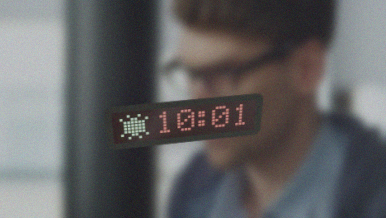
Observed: 10.01
